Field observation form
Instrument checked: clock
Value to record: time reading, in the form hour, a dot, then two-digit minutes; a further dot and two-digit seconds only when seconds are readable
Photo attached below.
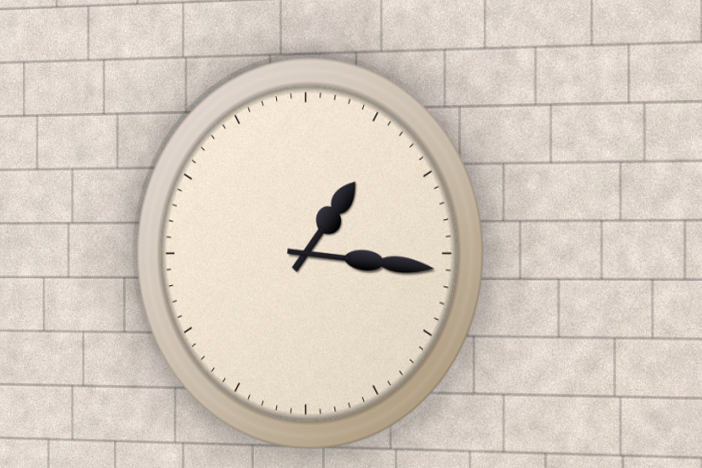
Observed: 1.16
